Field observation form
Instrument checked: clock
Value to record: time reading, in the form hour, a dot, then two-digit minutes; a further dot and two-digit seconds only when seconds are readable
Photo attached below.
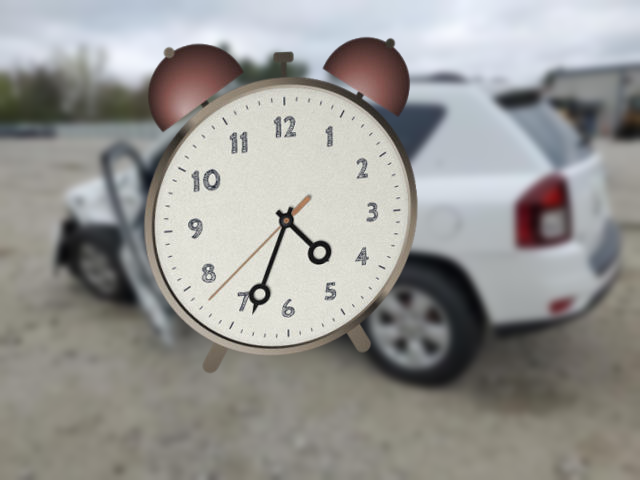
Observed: 4.33.38
